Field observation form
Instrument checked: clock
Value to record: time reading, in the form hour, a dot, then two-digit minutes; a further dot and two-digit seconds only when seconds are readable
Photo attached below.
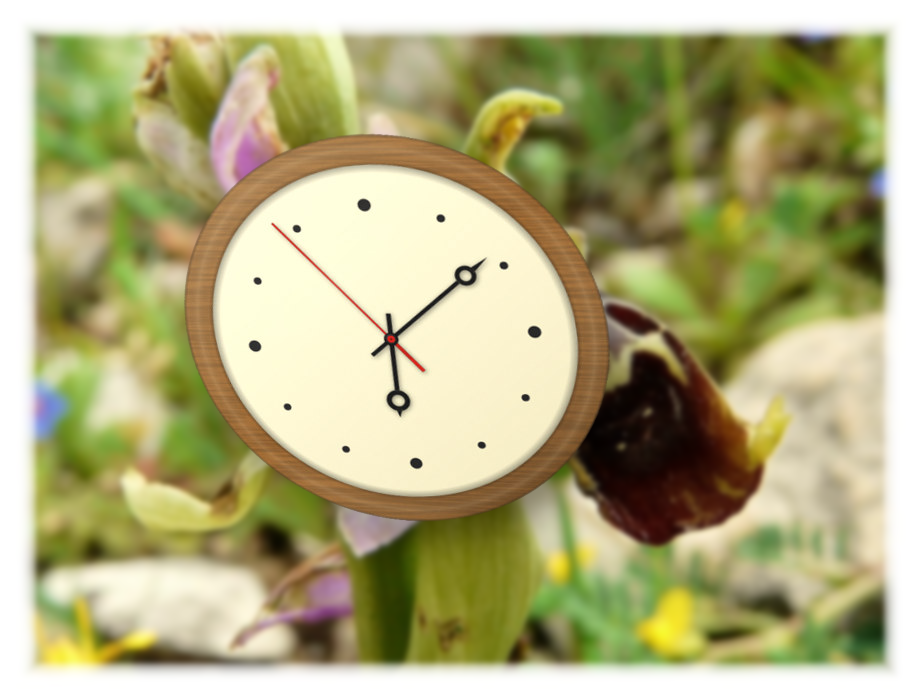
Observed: 6.08.54
